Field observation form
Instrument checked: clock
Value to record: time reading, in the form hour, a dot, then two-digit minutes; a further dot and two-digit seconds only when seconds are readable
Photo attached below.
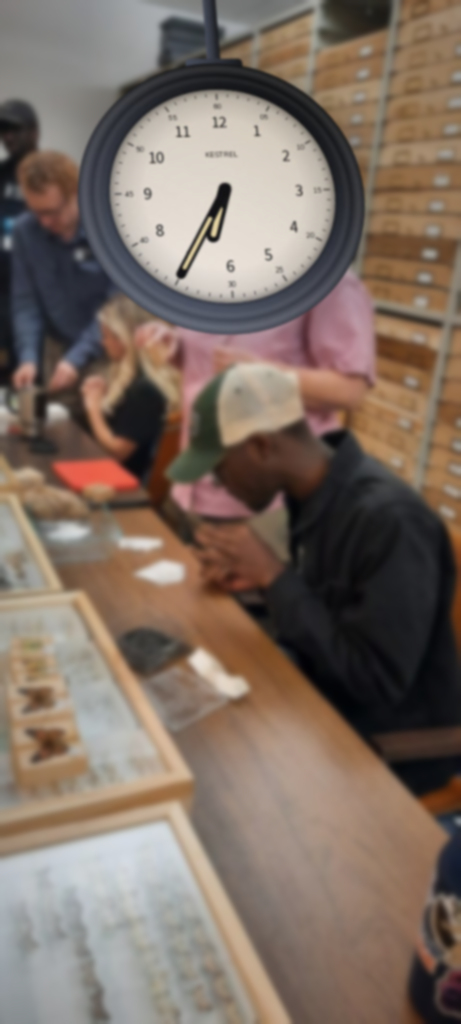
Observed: 6.35
